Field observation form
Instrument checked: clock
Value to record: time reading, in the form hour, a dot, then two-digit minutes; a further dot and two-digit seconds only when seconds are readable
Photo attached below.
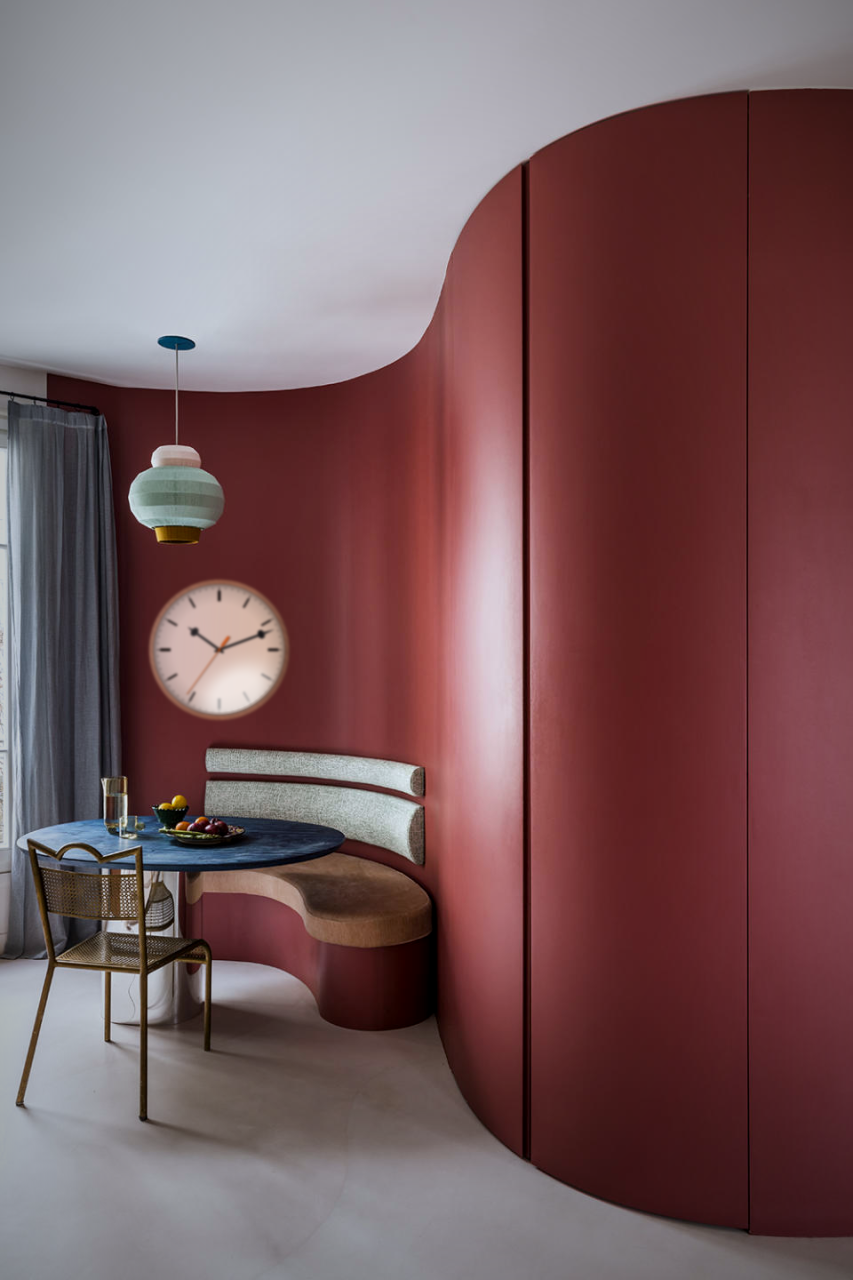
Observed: 10.11.36
